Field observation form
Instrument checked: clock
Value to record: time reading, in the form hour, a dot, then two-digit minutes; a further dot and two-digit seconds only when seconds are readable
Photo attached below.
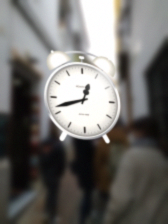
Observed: 12.42
